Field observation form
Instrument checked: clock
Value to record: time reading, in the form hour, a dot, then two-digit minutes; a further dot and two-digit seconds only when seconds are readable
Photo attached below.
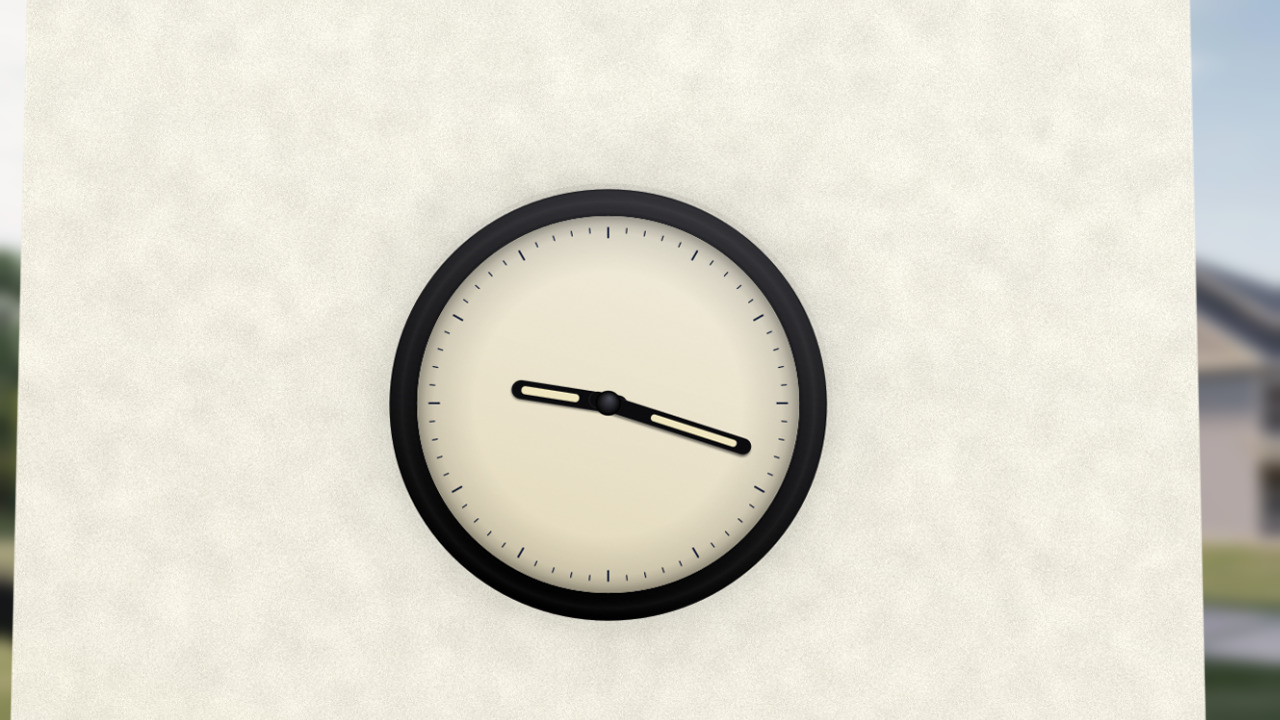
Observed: 9.18
